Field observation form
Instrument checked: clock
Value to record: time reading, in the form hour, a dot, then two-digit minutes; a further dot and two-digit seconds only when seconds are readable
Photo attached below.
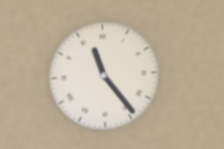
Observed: 11.24
